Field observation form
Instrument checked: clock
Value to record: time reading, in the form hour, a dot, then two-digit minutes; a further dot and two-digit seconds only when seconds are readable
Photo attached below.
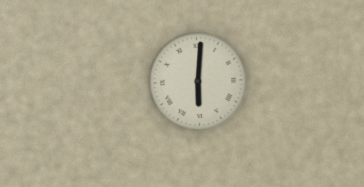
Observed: 6.01
